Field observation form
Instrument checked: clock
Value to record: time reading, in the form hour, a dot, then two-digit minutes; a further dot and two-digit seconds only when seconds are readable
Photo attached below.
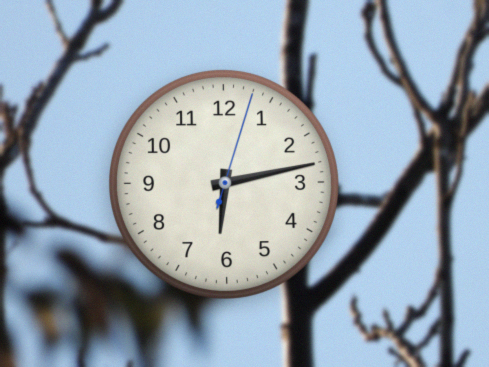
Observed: 6.13.03
